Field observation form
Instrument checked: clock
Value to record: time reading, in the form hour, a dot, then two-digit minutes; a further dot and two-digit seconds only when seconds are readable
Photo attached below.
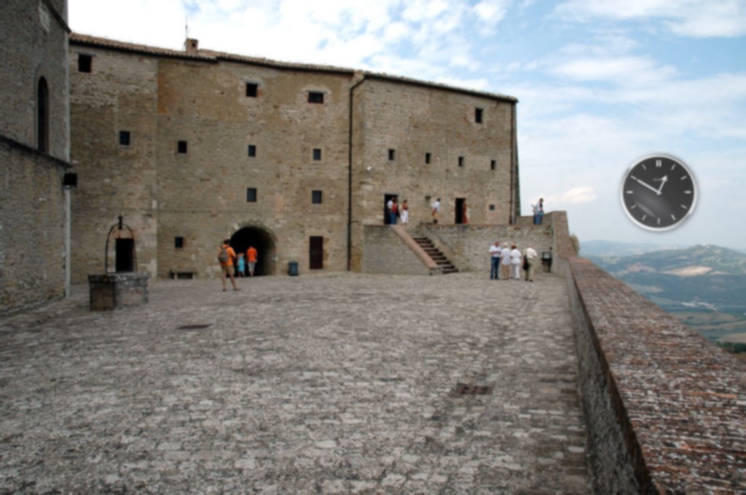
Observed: 12.50
